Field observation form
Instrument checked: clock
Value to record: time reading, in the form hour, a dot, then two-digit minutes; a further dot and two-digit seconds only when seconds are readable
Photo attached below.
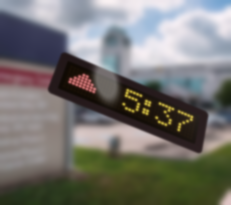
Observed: 5.37
